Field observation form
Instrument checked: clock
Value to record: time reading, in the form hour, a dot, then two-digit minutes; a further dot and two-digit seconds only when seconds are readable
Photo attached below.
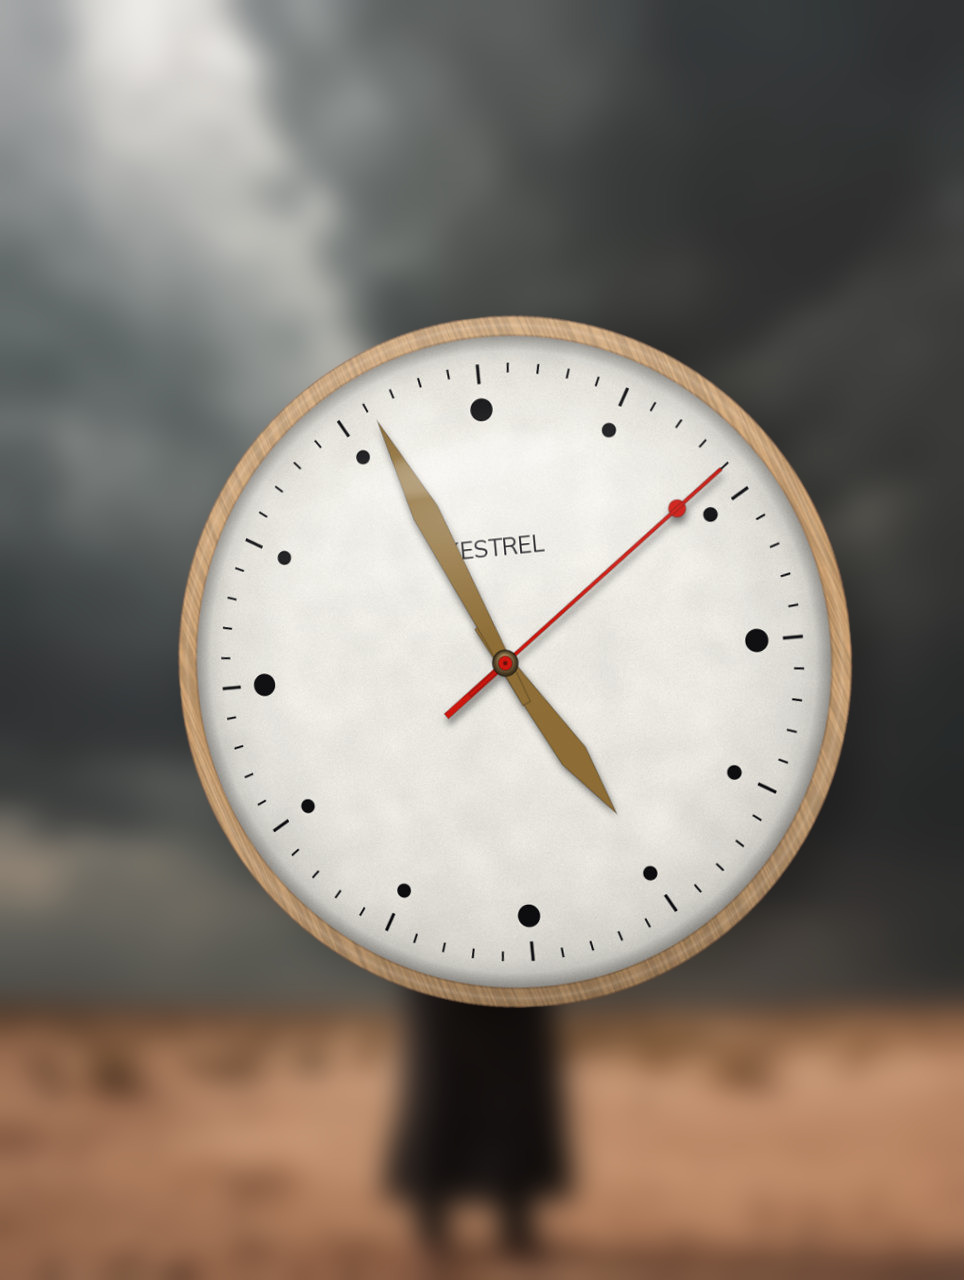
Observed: 4.56.09
